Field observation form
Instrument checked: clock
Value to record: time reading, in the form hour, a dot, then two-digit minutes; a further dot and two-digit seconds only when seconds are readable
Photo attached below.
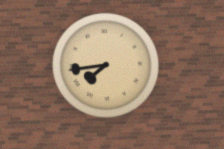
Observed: 7.44
